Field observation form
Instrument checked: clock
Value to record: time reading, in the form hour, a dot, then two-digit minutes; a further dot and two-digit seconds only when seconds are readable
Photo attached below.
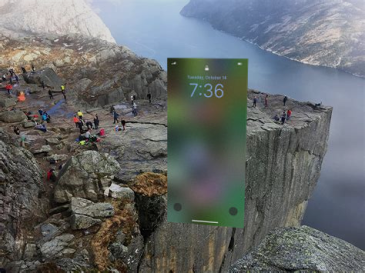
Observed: 7.36
